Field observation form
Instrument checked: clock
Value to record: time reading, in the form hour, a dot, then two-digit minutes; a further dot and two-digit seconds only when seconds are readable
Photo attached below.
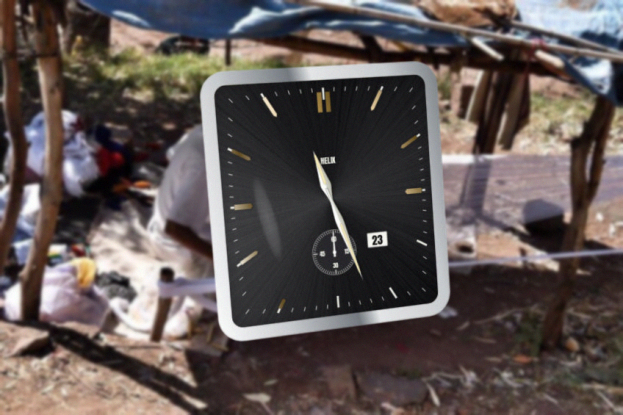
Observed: 11.27
